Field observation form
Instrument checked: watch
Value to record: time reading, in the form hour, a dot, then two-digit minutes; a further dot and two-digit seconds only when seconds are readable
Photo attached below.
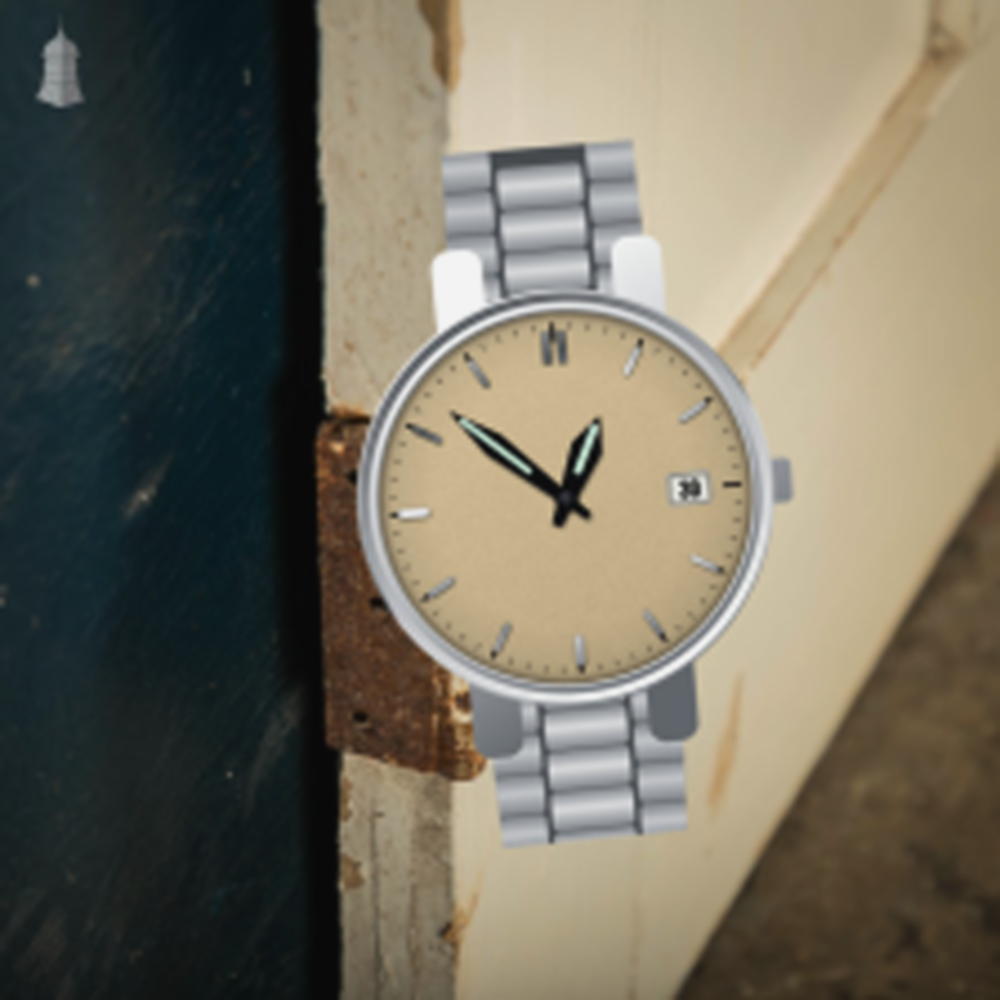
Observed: 12.52
